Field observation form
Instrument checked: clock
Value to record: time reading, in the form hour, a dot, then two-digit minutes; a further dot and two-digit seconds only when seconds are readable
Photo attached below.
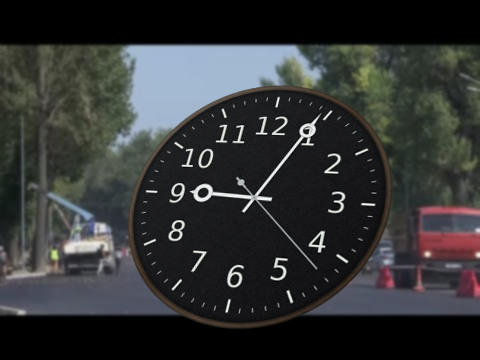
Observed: 9.04.22
